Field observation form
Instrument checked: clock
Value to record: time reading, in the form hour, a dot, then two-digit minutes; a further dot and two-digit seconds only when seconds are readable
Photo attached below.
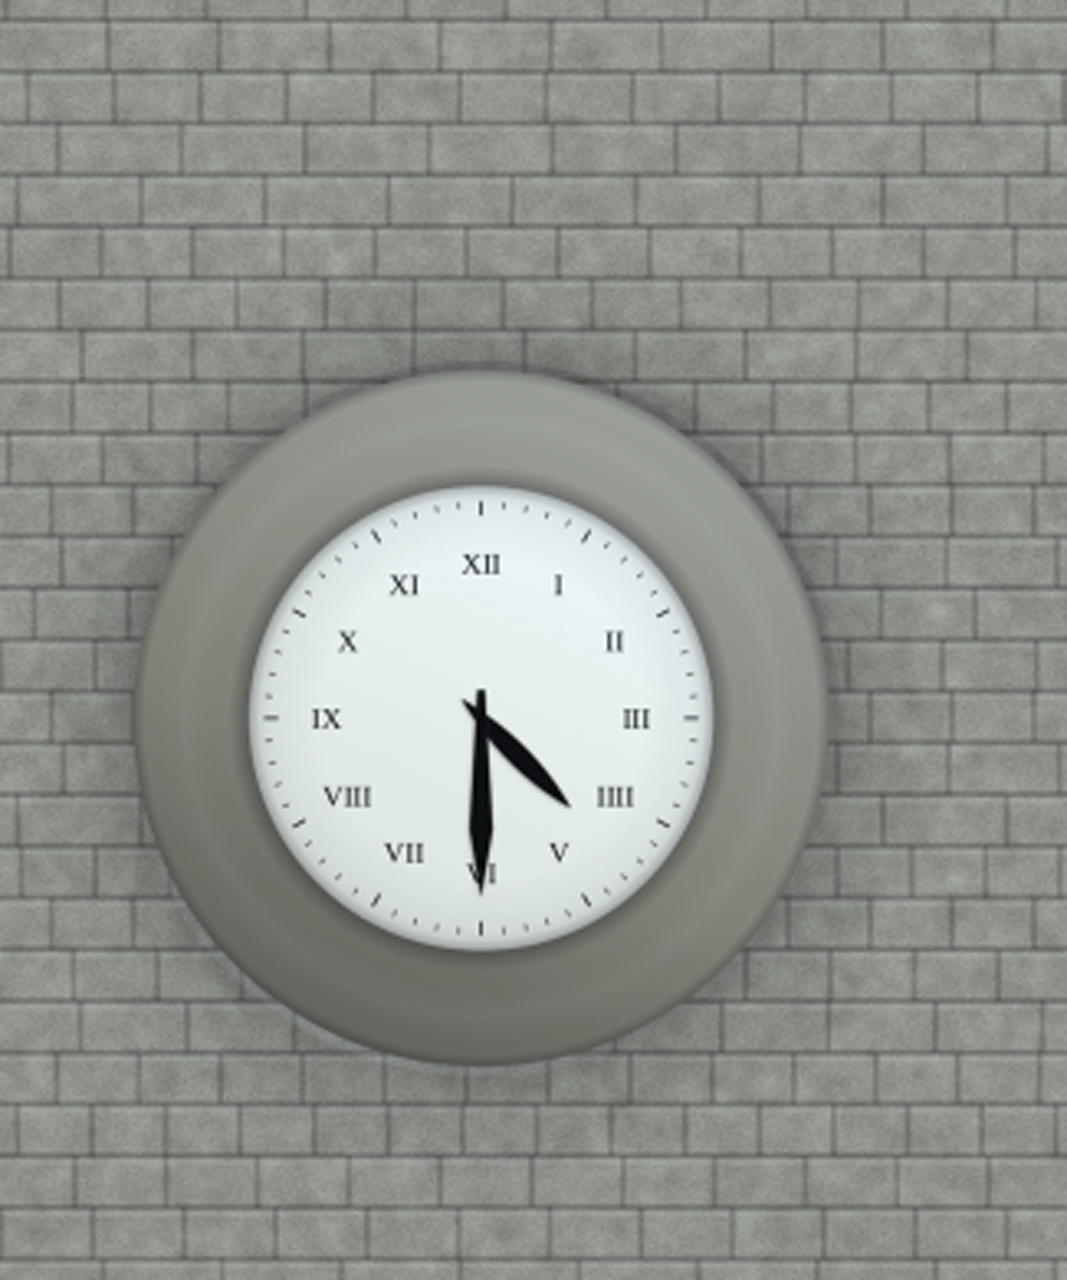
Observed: 4.30
